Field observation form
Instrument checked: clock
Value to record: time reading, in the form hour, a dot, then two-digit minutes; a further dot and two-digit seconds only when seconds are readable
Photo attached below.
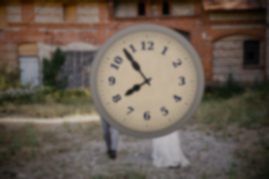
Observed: 7.54
